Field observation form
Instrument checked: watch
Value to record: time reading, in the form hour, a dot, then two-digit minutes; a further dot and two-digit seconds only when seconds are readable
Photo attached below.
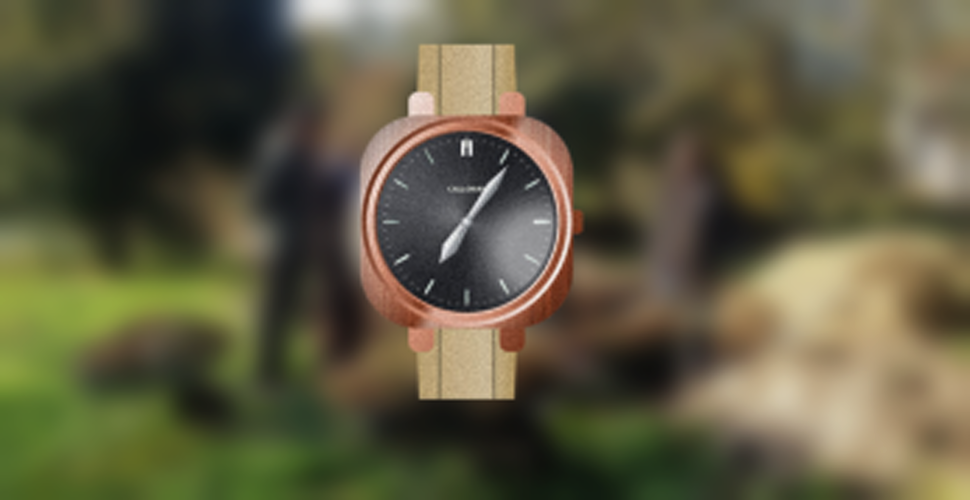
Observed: 7.06
